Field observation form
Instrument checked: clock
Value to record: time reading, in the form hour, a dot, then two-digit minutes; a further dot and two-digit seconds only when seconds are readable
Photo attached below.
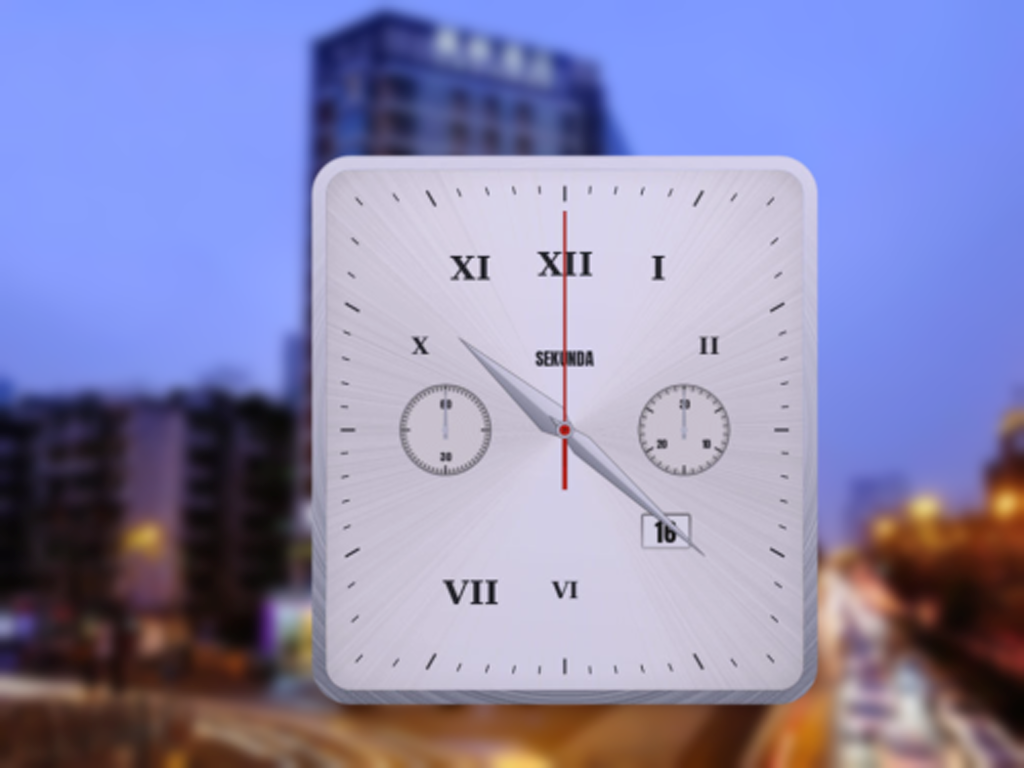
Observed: 10.22
